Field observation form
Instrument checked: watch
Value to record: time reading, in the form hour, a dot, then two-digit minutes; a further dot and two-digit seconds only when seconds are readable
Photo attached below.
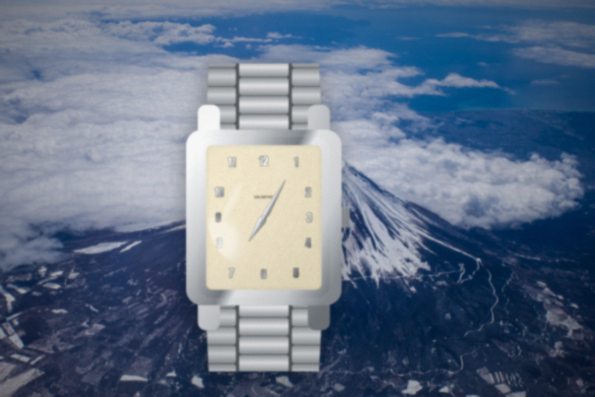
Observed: 7.05
